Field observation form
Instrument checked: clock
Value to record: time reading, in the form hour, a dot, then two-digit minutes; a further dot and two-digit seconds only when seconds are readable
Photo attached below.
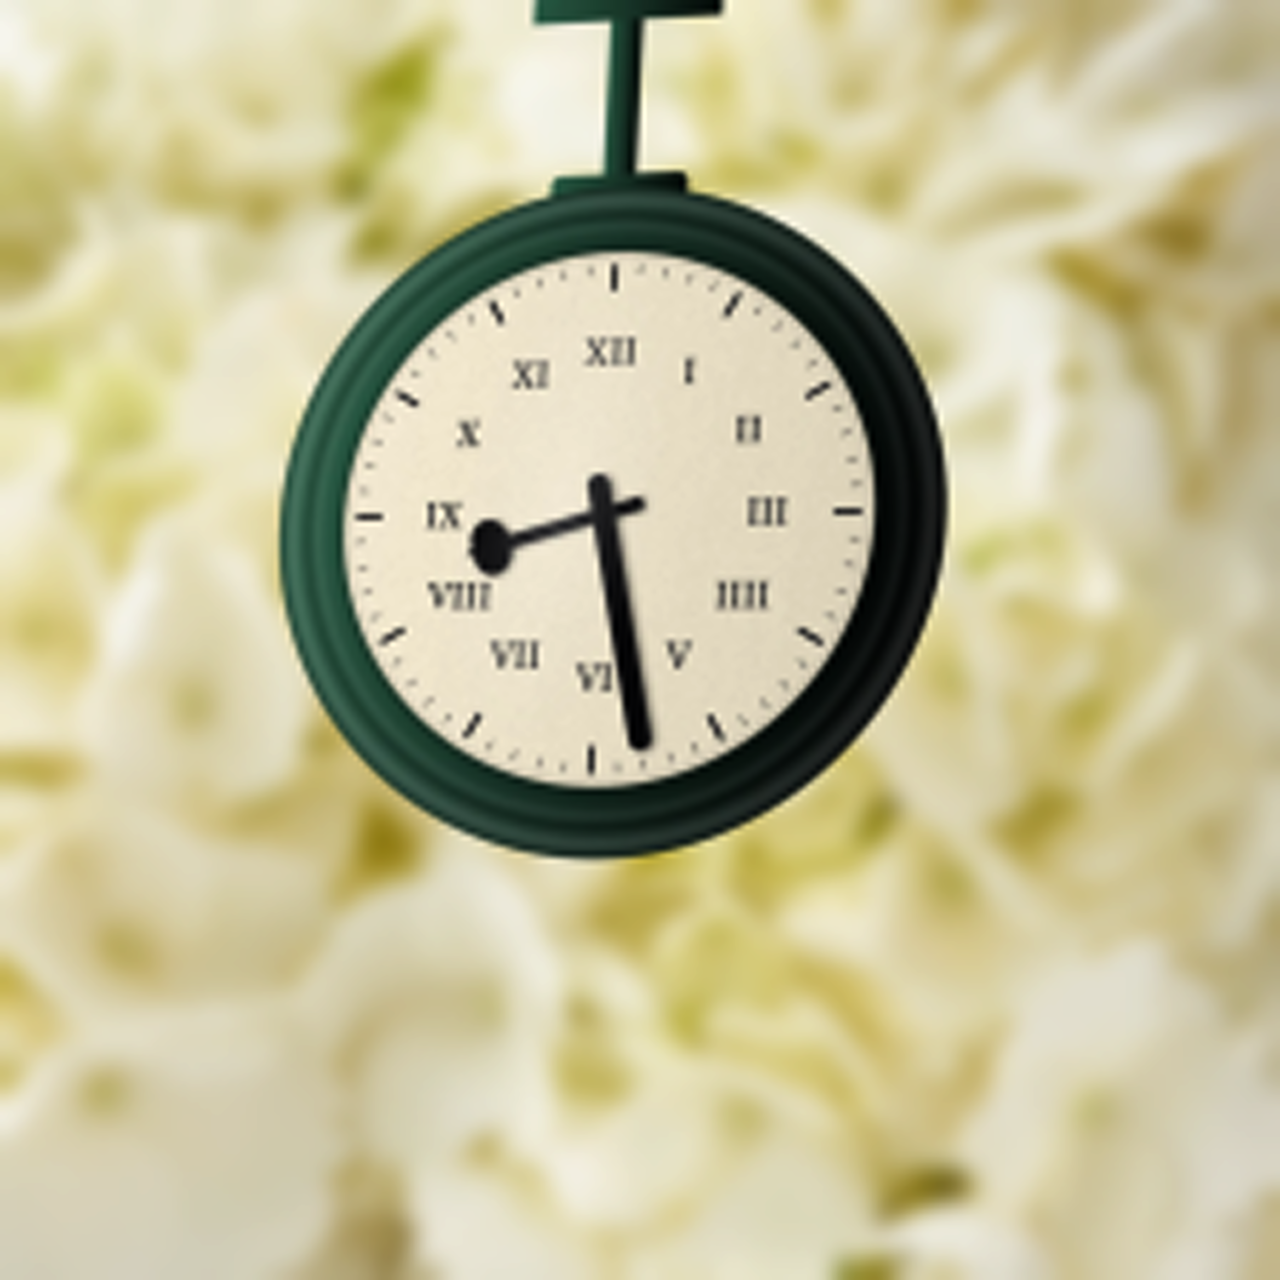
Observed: 8.28
